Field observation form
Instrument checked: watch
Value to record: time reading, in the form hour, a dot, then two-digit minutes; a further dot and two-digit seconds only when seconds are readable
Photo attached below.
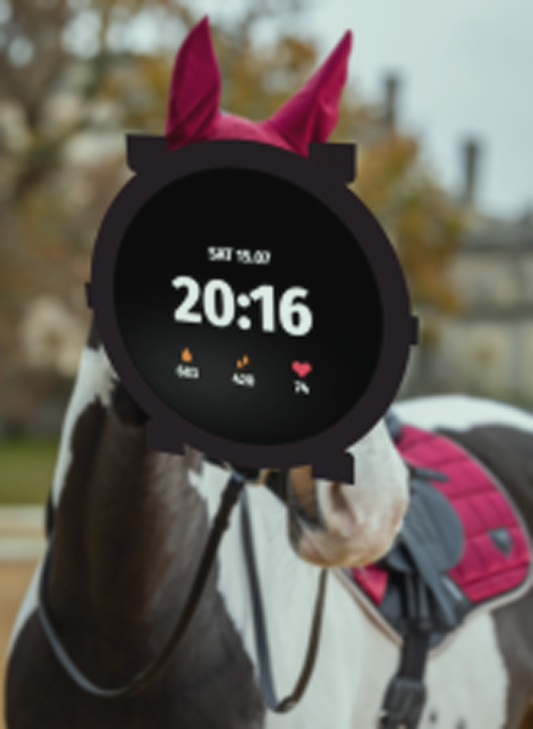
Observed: 20.16
